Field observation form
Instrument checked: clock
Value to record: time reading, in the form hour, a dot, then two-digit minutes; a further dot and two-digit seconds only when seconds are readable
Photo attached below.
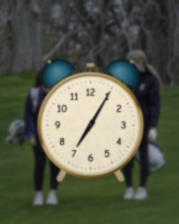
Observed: 7.05
